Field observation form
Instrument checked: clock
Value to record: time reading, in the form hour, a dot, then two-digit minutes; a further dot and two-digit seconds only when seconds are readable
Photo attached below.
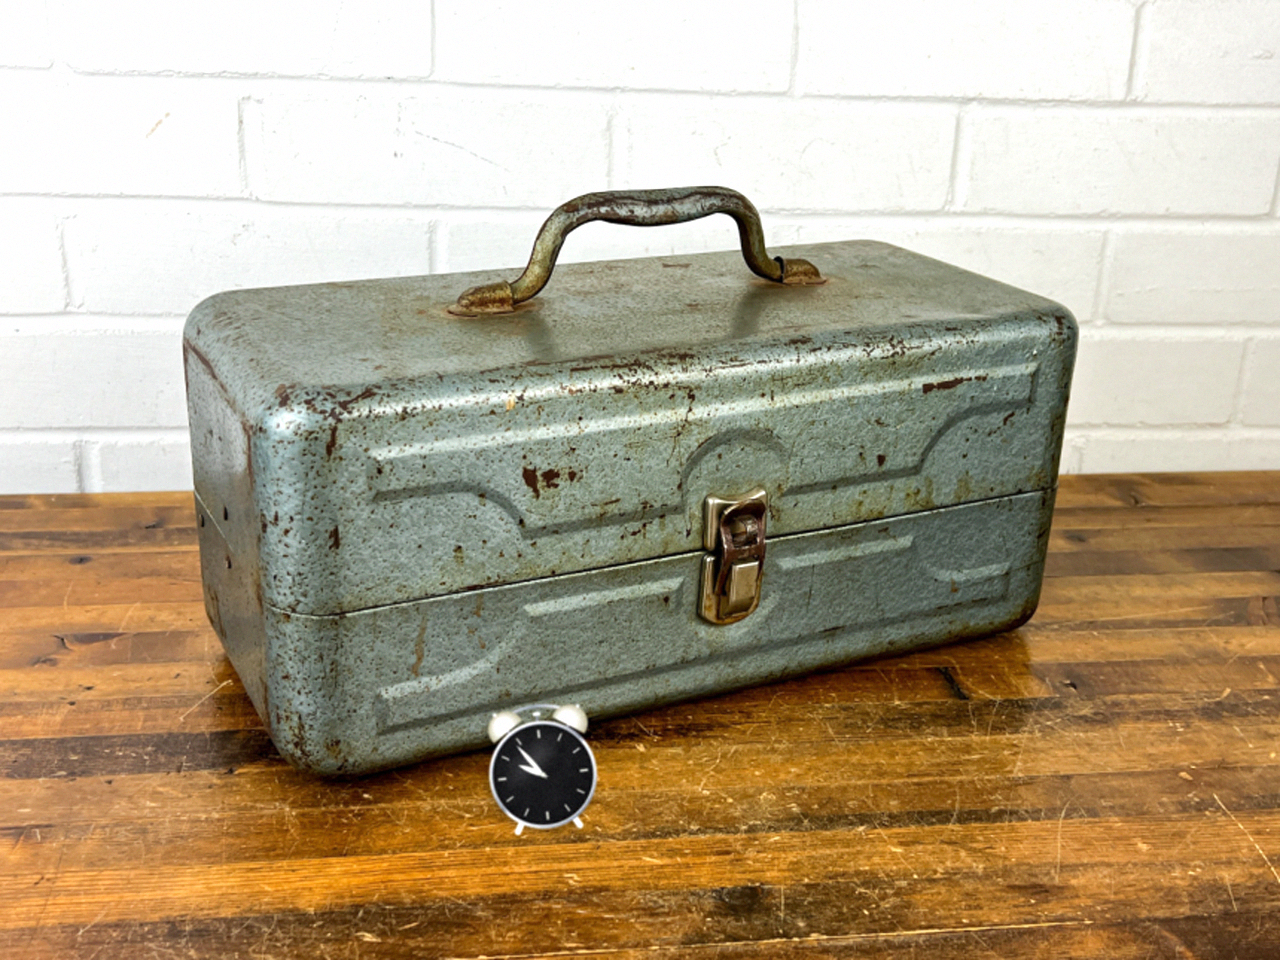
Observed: 9.54
